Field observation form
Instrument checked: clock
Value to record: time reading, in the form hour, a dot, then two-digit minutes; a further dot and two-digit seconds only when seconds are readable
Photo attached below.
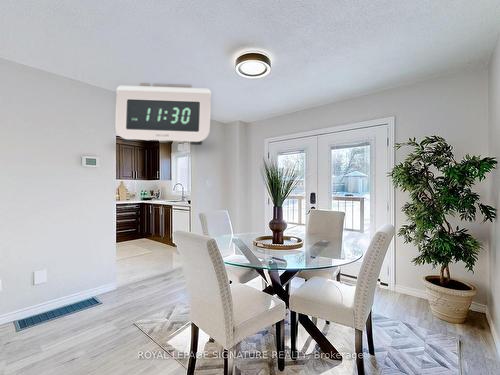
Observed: 11.30
